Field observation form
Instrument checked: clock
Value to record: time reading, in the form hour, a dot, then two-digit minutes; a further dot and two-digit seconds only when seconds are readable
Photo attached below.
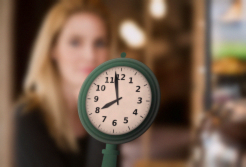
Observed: 7.58
